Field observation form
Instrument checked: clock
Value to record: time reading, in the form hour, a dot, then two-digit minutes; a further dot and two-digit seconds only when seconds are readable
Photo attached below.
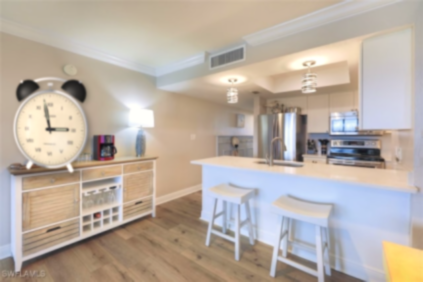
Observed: 2.58
